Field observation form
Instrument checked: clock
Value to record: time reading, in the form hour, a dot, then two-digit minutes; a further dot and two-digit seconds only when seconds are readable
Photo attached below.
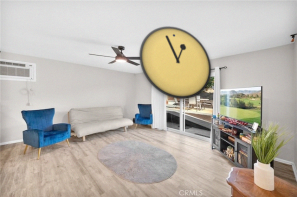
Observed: 12.57
